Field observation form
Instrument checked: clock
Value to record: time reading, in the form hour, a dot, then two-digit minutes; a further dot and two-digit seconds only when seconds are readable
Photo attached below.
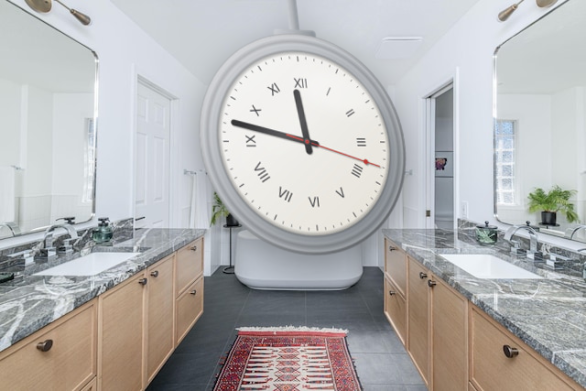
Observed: 11.47.18
